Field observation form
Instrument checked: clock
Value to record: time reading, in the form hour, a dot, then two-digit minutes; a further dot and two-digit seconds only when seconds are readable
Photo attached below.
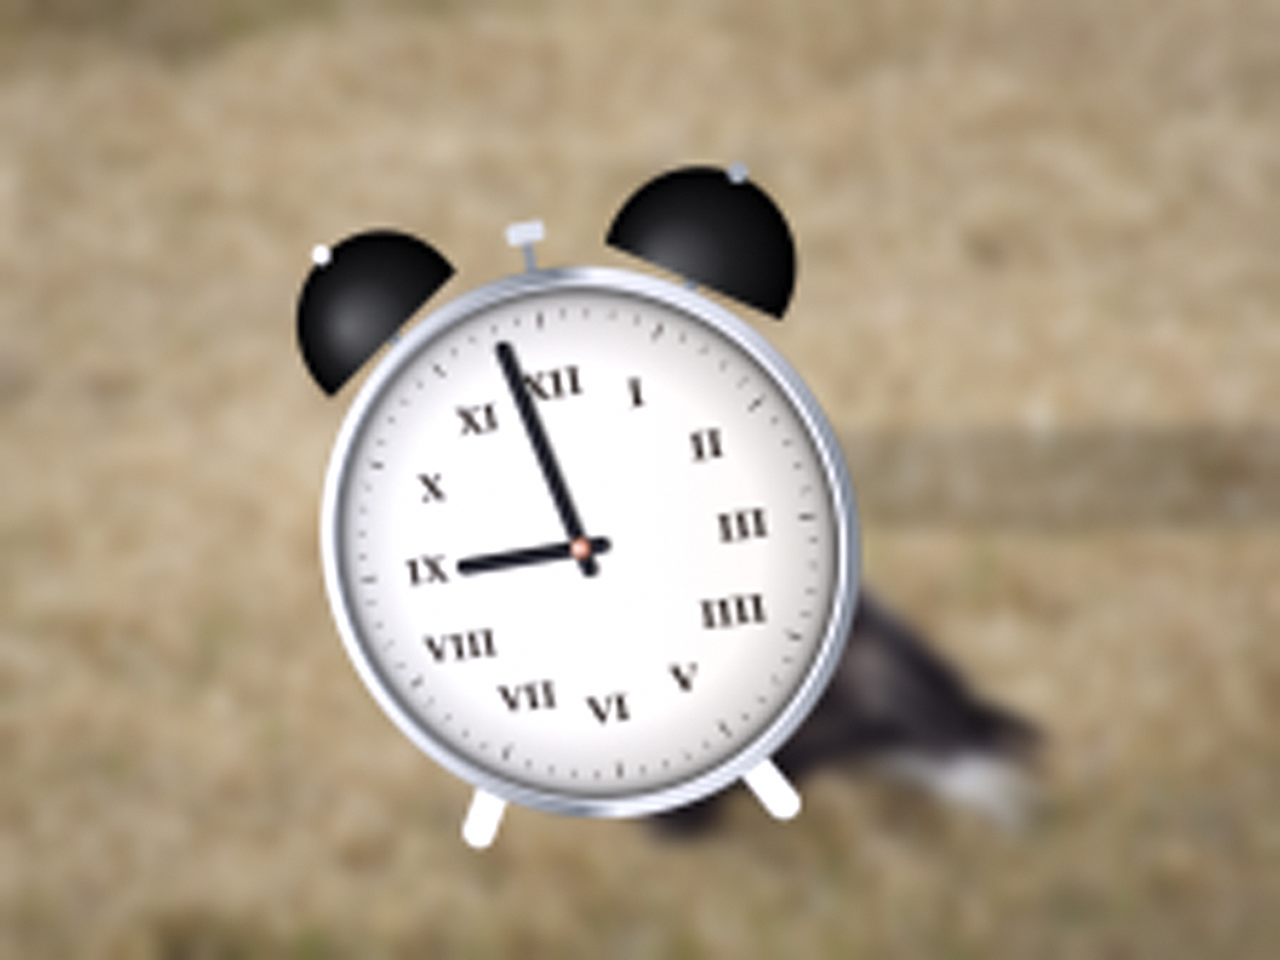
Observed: 8.58
